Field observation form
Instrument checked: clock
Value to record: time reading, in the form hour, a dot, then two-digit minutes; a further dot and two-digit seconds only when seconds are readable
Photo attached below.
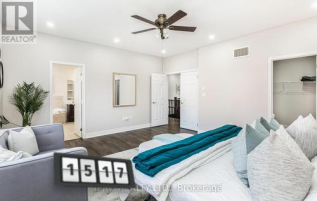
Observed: 15.17
